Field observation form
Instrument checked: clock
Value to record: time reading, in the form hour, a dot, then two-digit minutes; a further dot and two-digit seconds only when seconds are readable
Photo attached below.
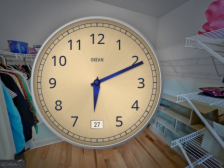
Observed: 6.11
